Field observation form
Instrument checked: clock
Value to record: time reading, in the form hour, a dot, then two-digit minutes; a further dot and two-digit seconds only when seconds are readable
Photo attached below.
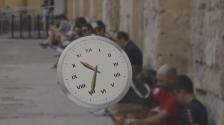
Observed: 10.35
